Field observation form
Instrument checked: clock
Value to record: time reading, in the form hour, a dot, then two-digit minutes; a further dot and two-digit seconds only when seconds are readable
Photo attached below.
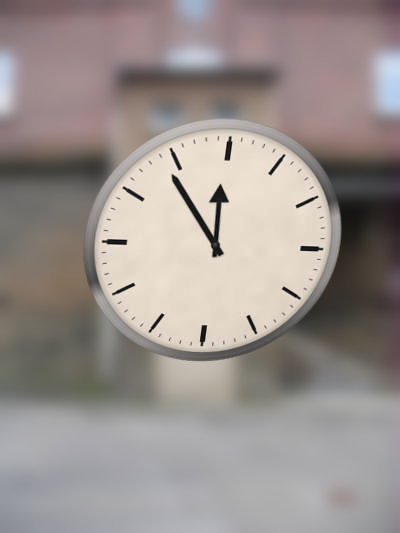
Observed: 11.54
